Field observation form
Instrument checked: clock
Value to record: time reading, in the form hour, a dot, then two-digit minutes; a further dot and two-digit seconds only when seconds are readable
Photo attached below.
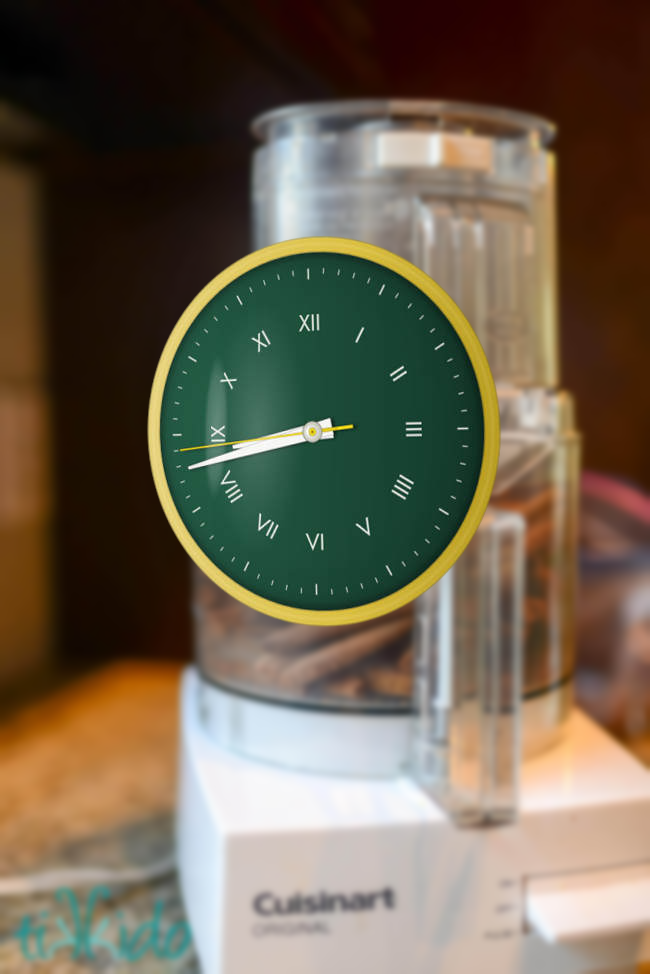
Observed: 8.42.44
